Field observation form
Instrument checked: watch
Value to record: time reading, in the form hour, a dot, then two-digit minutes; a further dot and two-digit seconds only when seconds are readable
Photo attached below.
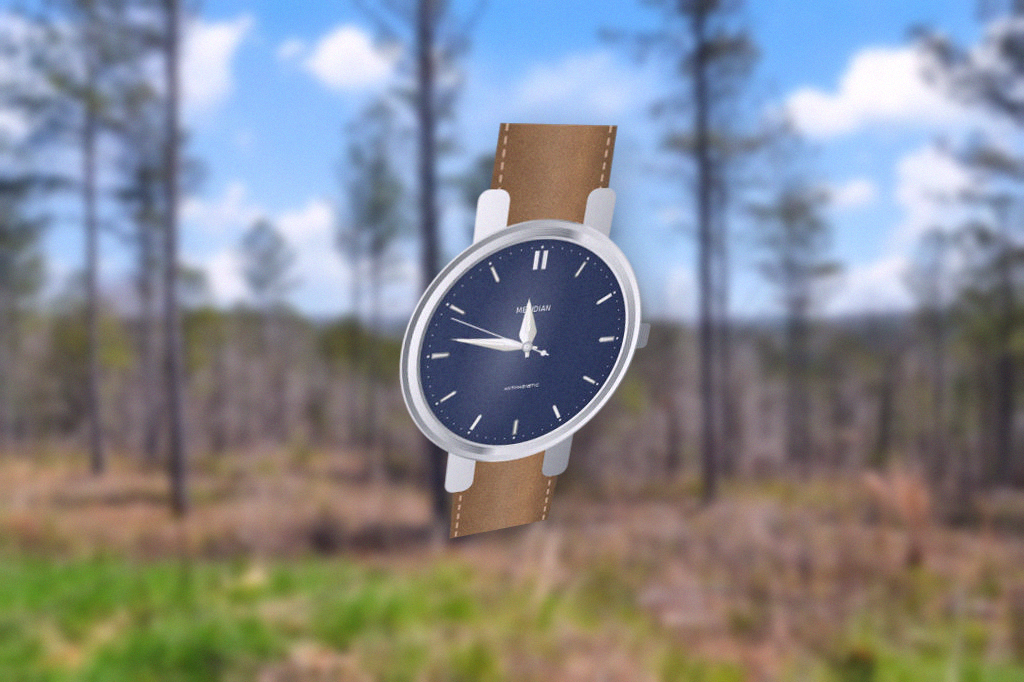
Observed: 11.46.49
